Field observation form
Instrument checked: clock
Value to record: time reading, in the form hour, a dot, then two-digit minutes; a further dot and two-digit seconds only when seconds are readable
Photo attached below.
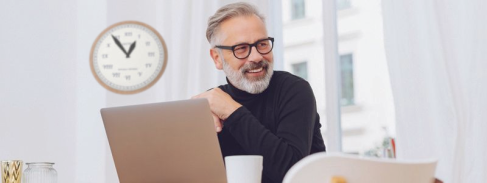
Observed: 12.54
